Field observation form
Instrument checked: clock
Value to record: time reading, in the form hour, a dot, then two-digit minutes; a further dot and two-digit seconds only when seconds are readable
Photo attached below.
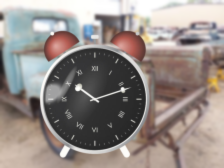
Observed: 10.12
